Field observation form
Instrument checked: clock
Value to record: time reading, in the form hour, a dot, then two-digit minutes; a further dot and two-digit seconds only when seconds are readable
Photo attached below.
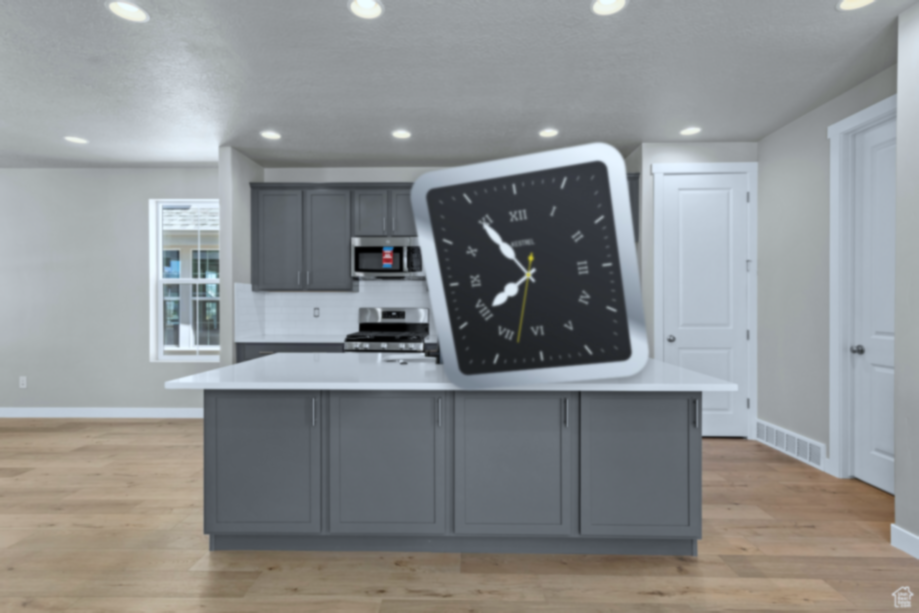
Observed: 7.54.33
